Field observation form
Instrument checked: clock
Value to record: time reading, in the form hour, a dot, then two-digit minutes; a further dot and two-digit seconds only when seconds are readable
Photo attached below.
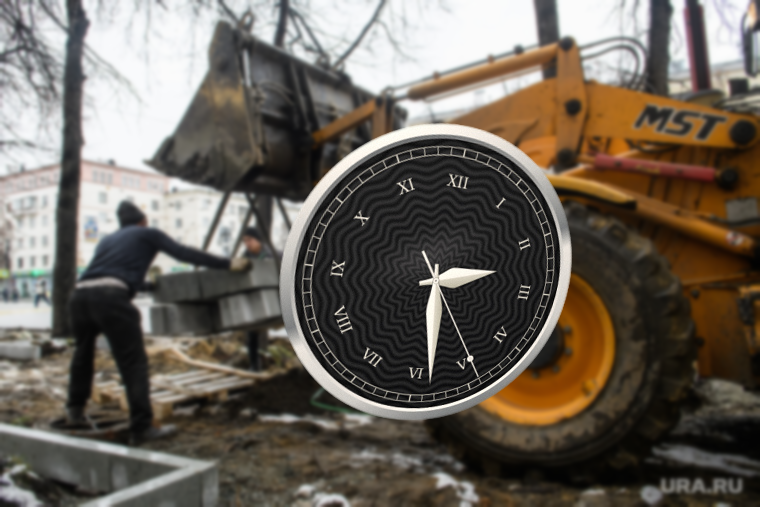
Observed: 2.28.24
